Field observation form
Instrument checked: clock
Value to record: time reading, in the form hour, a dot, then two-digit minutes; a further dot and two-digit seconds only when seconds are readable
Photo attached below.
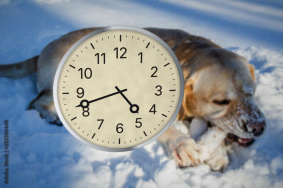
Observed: 4.42
